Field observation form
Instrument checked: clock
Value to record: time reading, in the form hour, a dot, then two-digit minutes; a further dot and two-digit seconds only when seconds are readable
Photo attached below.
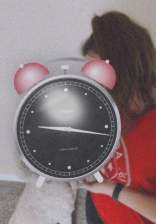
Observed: 9.17
